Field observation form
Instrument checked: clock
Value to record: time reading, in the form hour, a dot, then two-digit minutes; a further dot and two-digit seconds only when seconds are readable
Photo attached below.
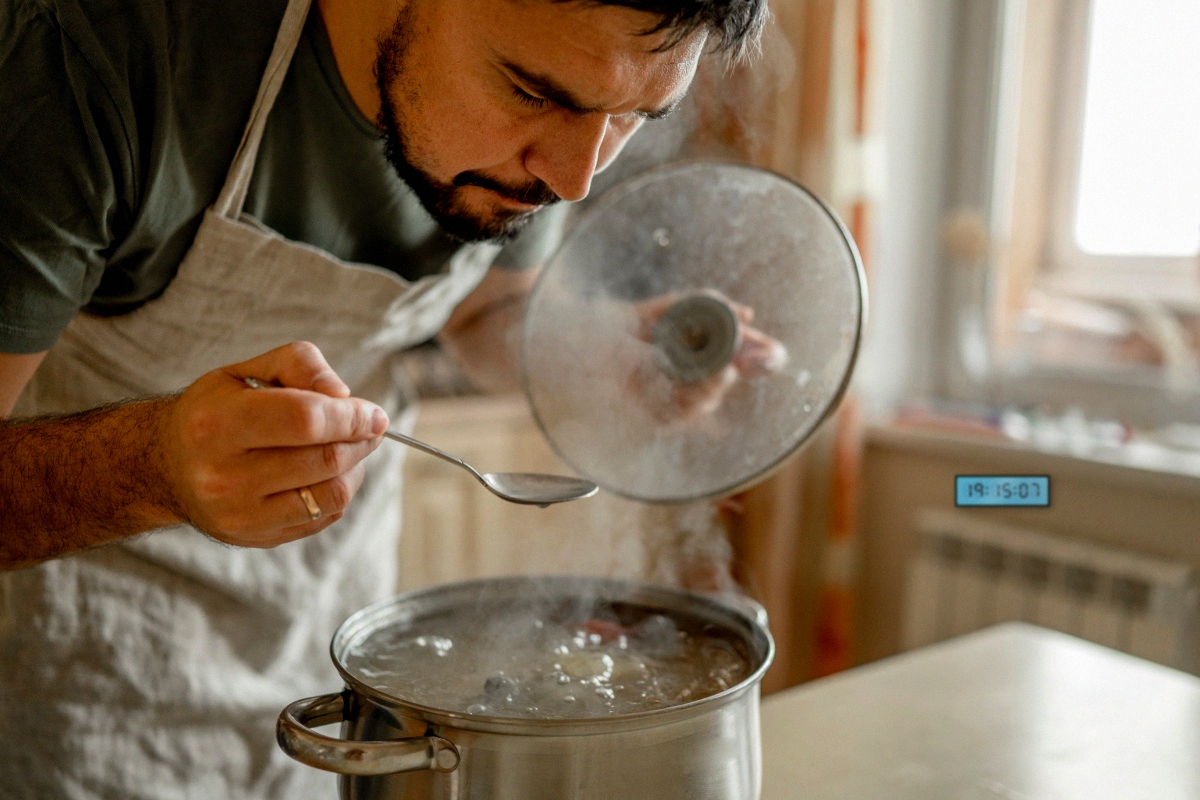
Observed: 19.15.07
